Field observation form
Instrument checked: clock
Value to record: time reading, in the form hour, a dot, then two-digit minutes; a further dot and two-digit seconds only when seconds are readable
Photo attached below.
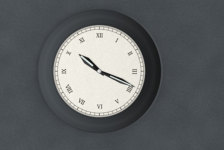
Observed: 10.19
